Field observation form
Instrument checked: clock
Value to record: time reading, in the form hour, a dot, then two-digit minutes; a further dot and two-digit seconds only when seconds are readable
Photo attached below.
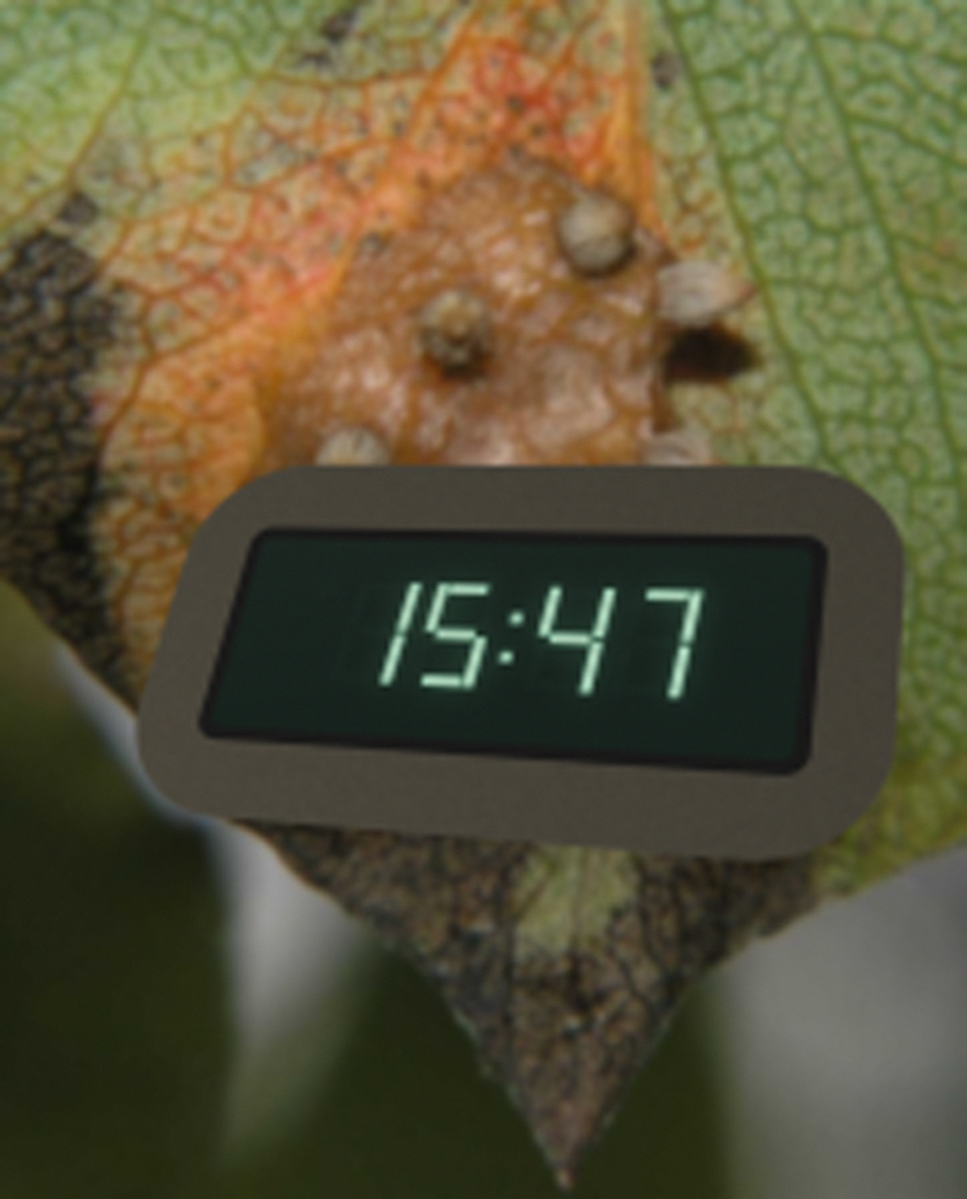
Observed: 15.47
